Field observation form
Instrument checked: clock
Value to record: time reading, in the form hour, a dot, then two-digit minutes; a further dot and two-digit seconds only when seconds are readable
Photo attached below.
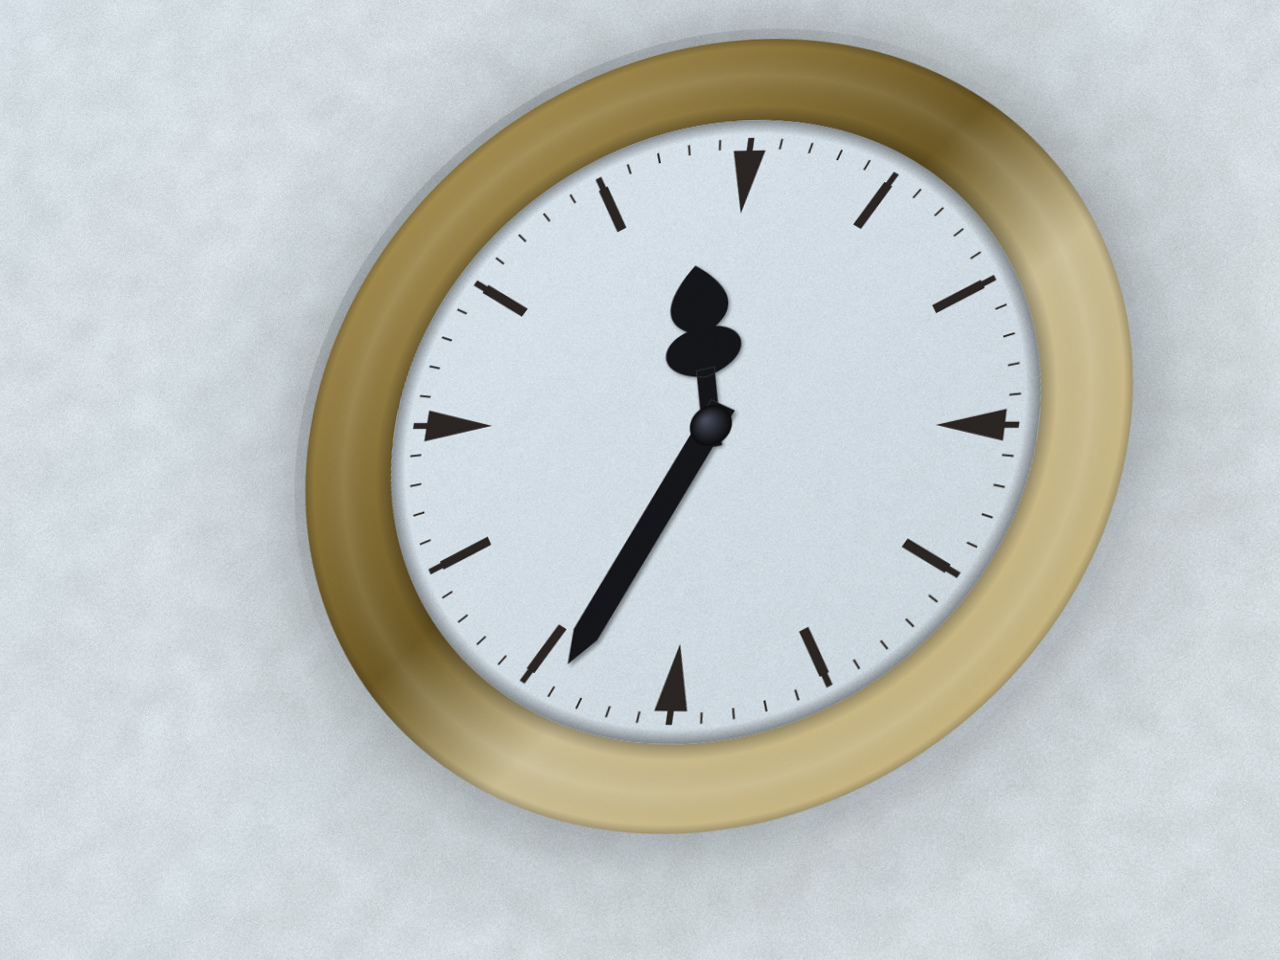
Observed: 11.34
